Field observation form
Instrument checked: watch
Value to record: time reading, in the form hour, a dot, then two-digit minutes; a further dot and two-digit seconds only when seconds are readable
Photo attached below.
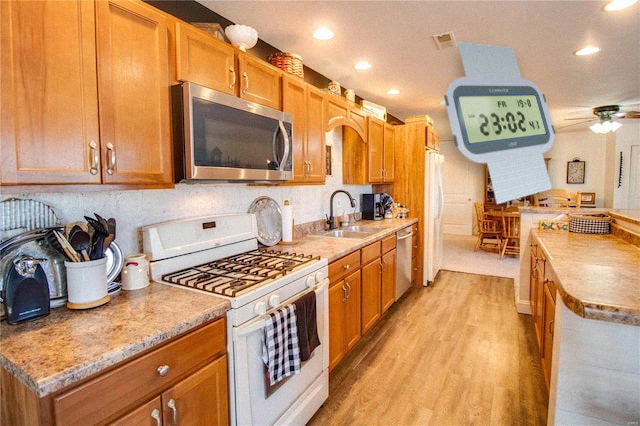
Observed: 23.02.41
